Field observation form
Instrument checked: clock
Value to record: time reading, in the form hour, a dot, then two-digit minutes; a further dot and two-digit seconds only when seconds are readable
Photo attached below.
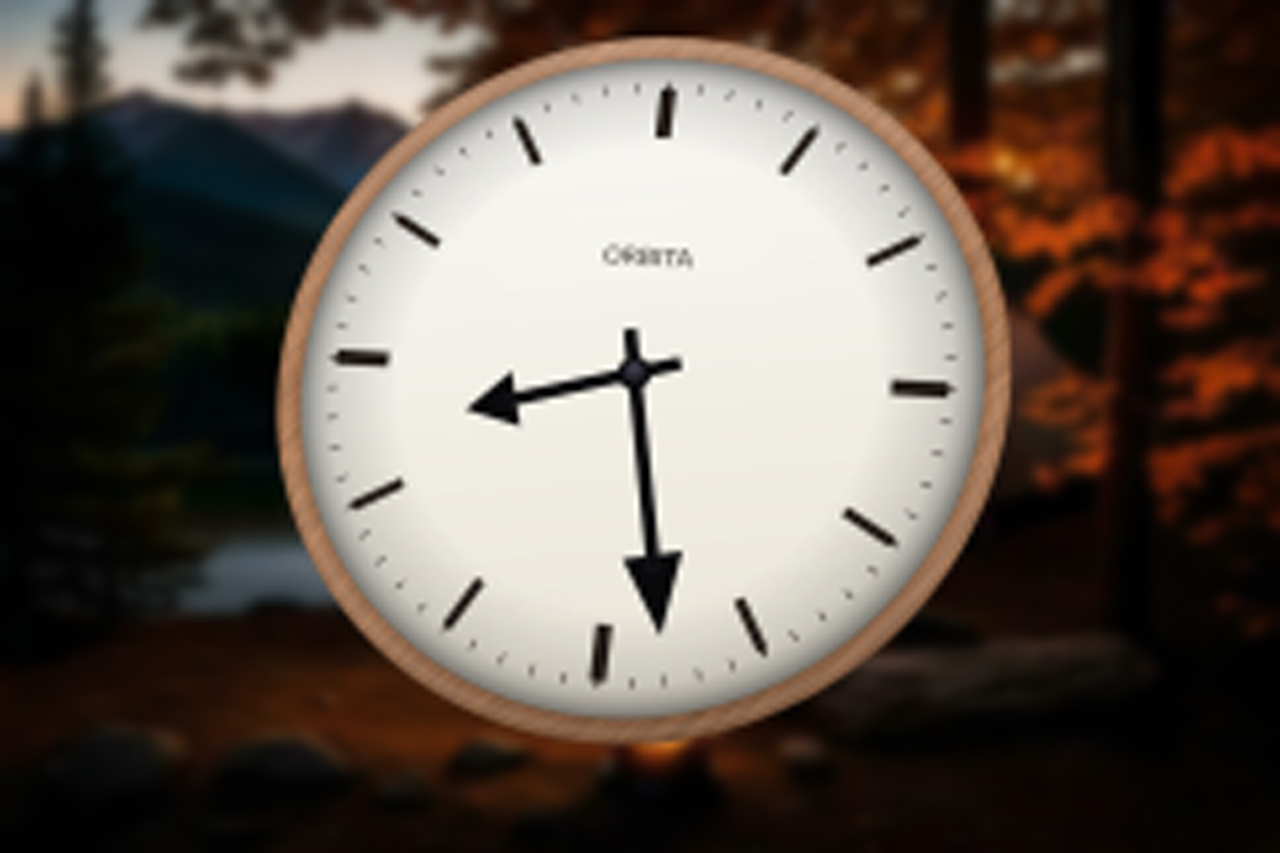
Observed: 8.28
